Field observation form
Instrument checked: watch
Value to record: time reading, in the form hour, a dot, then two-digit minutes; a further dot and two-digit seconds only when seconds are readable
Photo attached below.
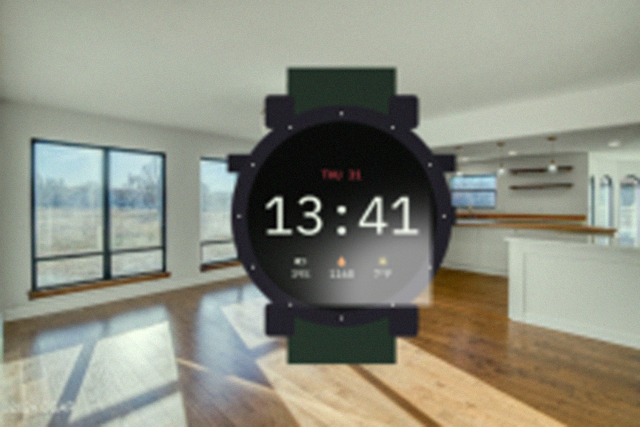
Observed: 13.41
